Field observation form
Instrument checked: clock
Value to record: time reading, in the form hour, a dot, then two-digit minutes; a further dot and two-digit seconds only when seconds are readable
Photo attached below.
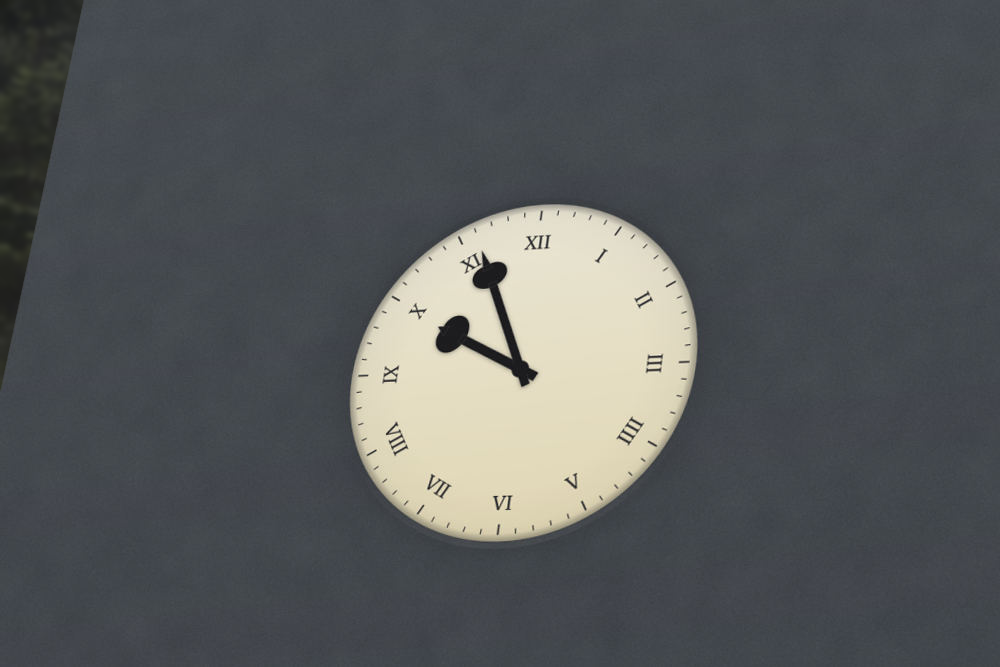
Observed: 9.56
